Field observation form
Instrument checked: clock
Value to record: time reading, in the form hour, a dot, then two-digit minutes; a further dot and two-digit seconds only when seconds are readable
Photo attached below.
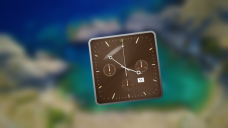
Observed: 3.52
